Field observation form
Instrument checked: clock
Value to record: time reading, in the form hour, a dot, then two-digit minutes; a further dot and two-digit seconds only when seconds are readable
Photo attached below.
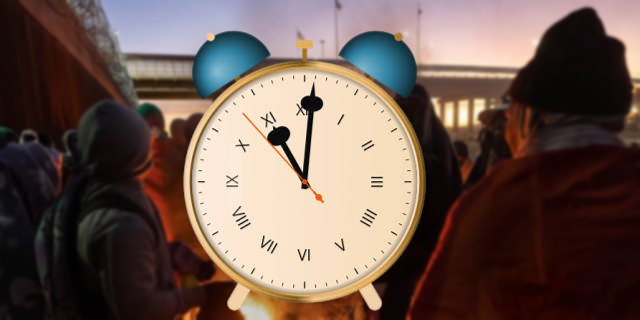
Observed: 11.00.53
